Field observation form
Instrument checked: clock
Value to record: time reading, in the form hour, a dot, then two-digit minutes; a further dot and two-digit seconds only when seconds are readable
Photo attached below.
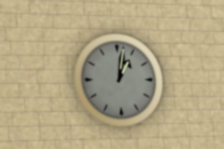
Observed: 1.02
